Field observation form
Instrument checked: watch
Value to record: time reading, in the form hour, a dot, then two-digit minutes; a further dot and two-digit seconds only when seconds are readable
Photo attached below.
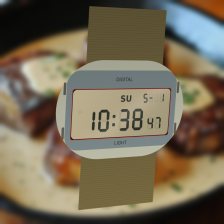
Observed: 10.38.47
